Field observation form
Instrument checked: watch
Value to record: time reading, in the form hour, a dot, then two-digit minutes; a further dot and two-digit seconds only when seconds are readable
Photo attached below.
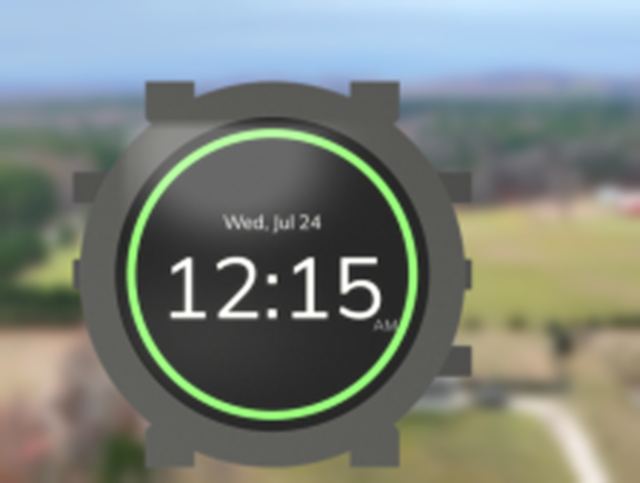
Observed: 12.15
